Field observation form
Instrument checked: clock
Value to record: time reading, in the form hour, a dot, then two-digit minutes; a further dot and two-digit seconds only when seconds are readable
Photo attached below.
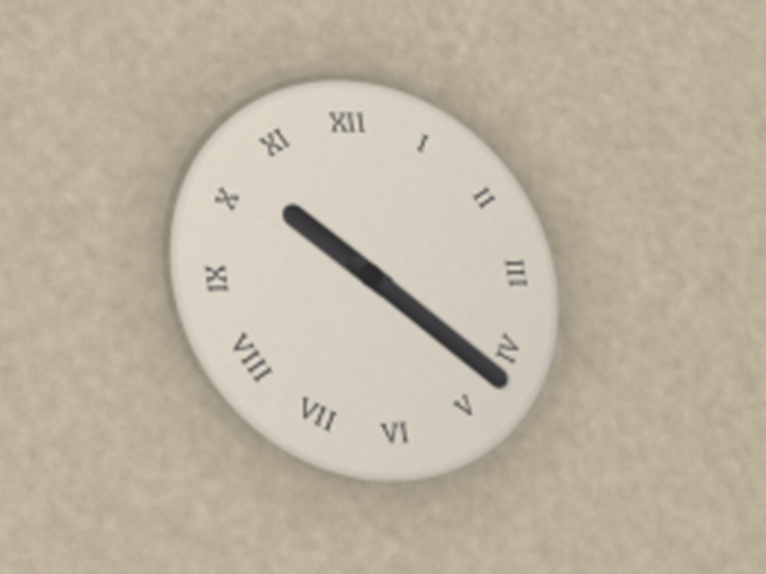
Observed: 10.22
